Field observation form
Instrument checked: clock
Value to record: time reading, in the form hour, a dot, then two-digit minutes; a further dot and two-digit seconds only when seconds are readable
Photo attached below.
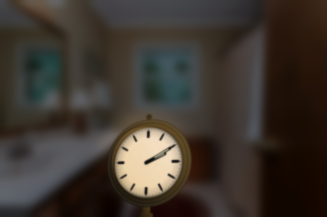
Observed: 2.10
